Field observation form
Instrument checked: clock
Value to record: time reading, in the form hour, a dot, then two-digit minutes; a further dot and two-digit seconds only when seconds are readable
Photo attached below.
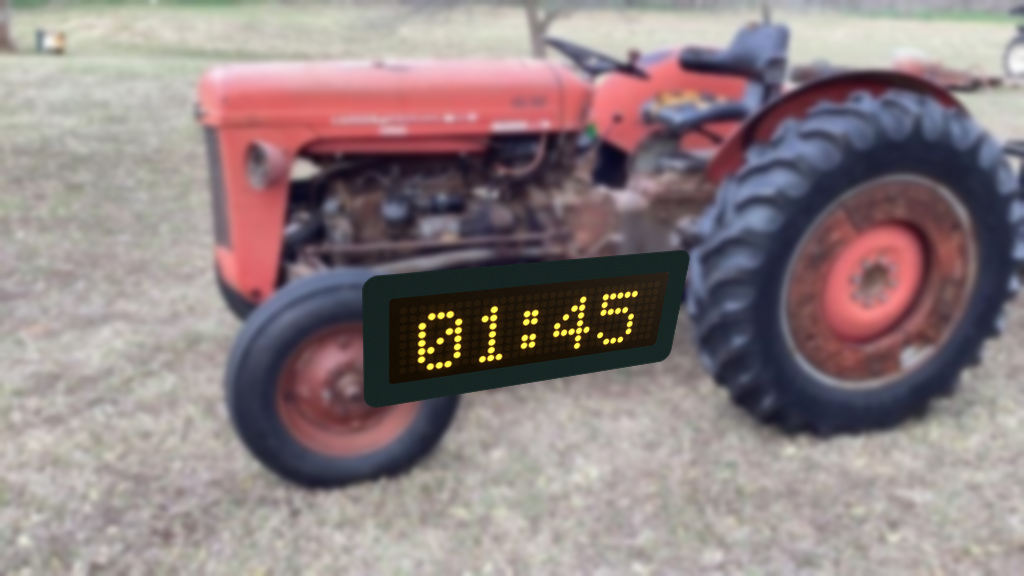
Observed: 1.45
